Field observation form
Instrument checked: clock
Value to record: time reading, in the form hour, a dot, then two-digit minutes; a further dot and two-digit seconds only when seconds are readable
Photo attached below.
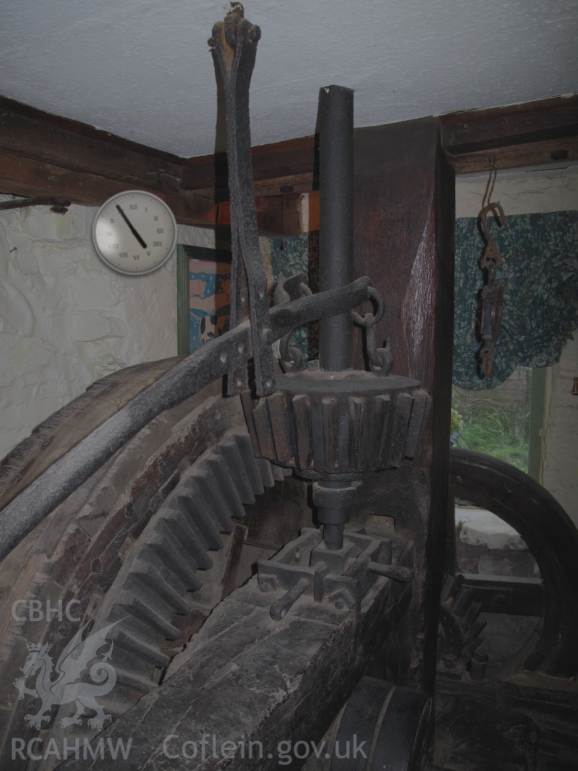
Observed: 4.55
